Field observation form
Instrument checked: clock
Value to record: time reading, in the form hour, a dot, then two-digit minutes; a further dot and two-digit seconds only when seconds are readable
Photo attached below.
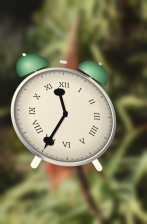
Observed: 11.35
